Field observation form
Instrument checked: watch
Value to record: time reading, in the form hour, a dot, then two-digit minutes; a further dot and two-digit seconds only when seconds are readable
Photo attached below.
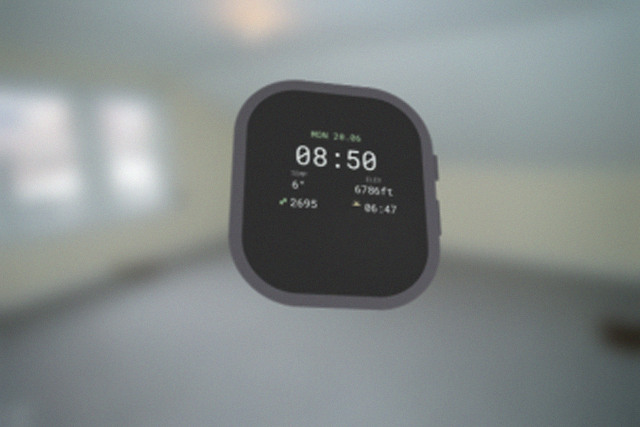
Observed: 8.50
